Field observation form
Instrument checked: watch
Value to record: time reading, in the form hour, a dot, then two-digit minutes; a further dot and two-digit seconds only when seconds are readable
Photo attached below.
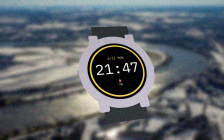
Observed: 21.47
